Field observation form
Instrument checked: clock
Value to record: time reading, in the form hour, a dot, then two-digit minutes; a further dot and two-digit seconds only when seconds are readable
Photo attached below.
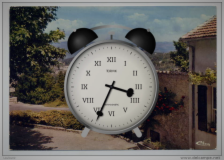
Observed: 3.34
